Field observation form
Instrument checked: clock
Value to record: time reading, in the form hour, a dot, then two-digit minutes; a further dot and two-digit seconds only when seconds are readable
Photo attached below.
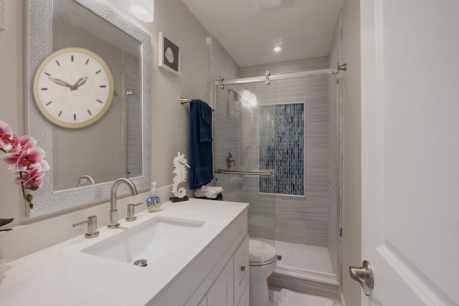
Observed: 1.49
